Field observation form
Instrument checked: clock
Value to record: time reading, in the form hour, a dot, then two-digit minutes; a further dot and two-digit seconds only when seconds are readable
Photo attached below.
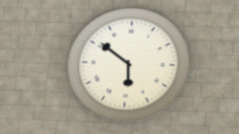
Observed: 5.51
